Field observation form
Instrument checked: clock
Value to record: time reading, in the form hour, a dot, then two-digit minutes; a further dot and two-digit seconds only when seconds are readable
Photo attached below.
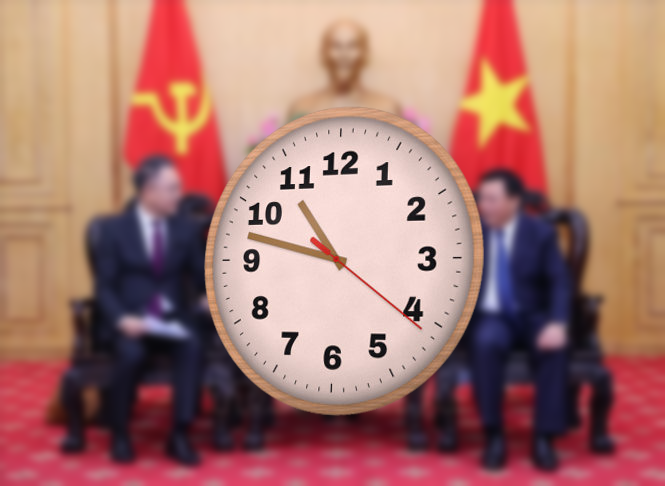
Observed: 10.47.21
